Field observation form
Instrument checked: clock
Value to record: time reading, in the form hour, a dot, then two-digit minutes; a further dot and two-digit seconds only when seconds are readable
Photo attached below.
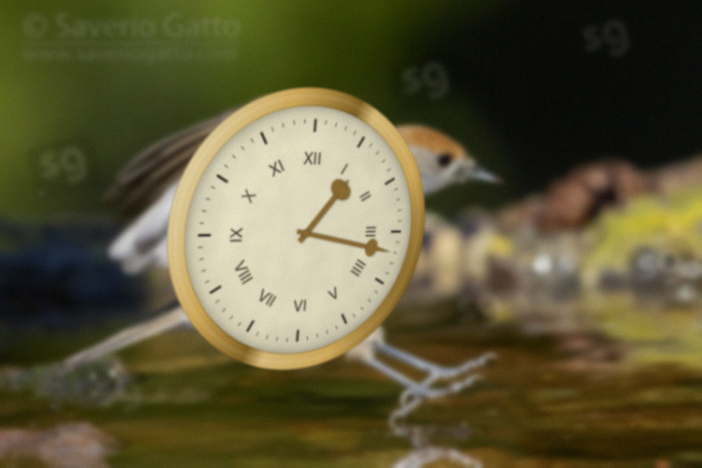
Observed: 1.17
